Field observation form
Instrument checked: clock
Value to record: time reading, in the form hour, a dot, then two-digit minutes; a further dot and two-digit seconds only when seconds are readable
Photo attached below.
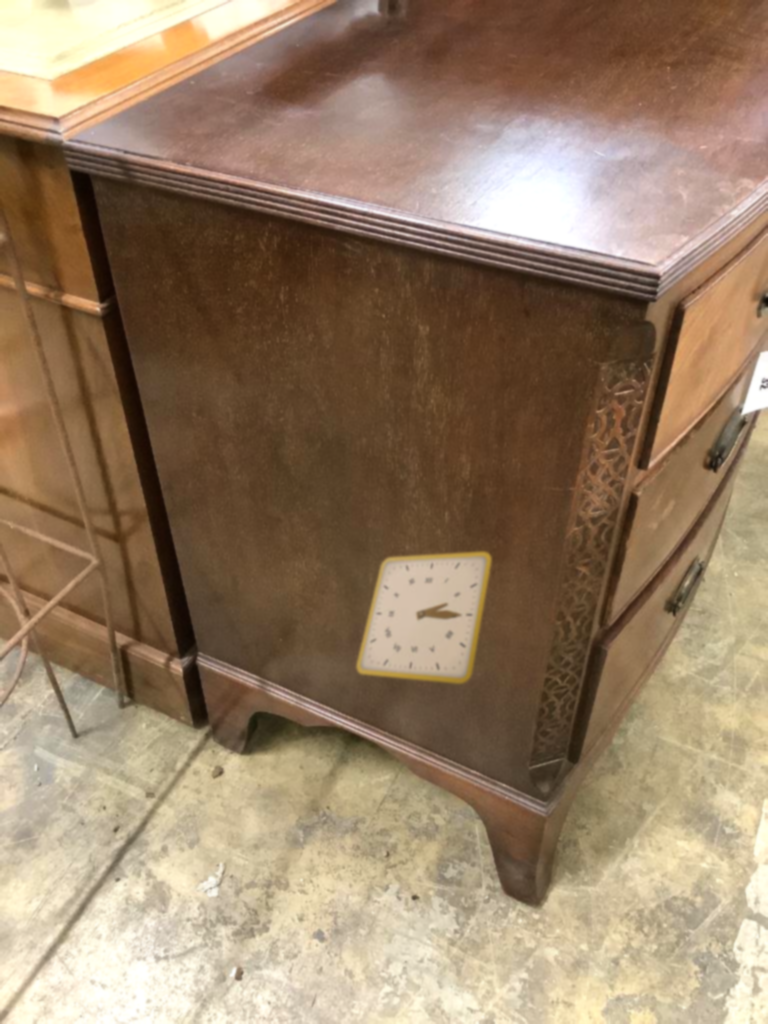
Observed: 2.15
